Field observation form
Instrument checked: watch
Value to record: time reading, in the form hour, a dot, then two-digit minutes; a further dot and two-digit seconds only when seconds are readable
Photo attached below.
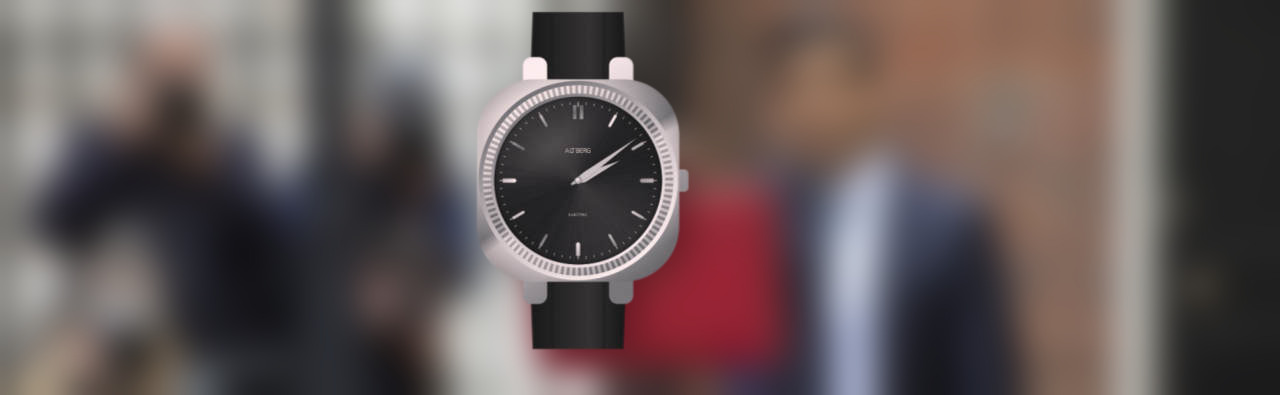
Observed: 2.09
